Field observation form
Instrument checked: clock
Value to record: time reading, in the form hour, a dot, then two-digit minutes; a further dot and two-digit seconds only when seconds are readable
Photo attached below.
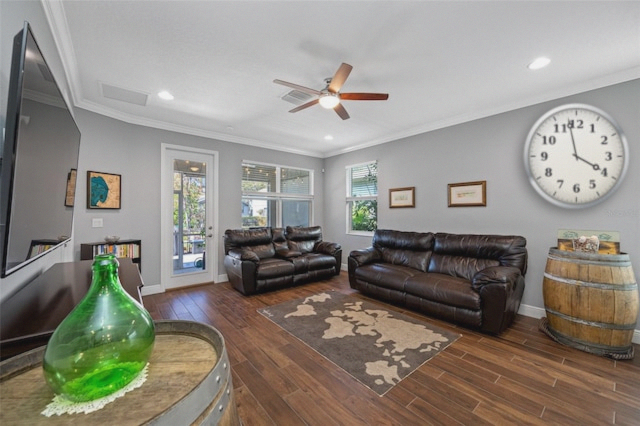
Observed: 3.58
